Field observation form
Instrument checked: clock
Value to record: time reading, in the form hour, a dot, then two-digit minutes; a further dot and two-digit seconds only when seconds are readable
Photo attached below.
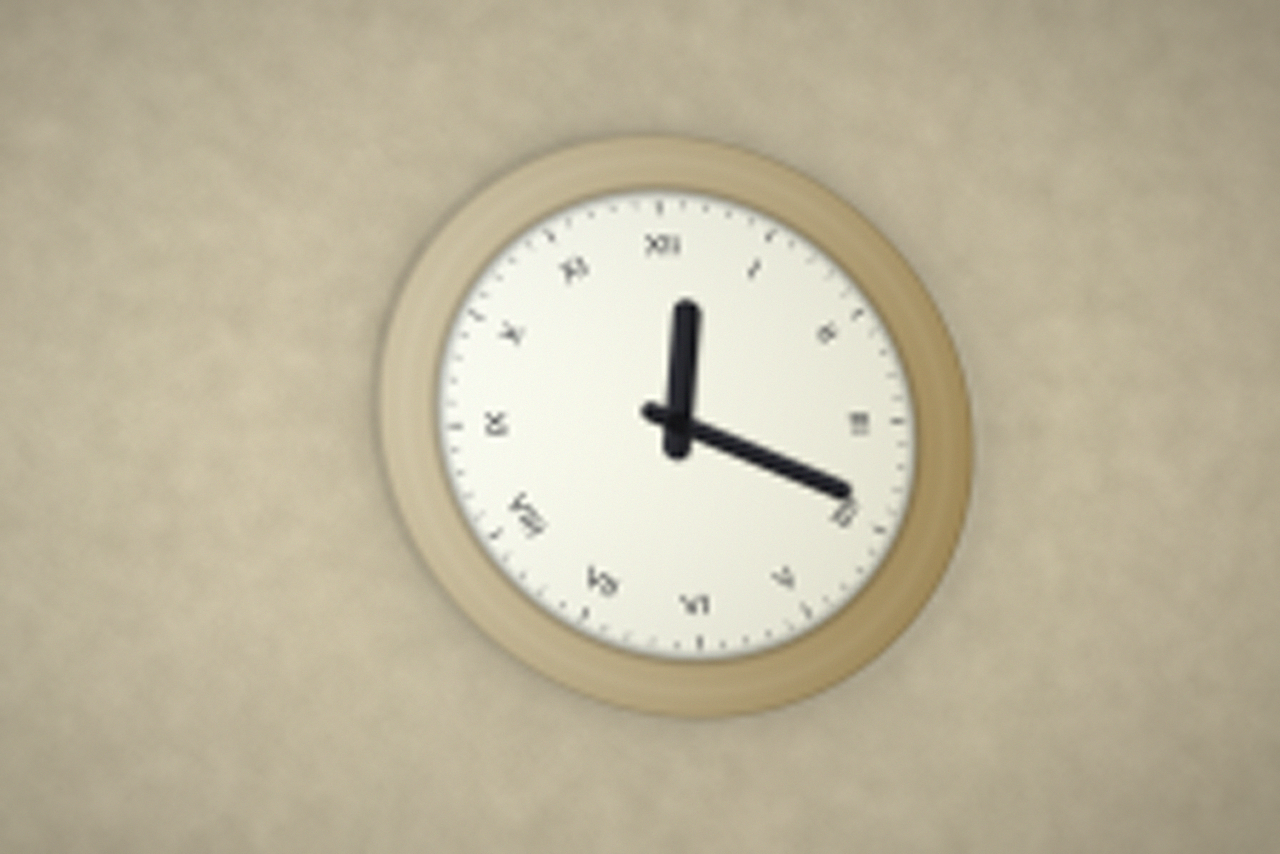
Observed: 12.19
